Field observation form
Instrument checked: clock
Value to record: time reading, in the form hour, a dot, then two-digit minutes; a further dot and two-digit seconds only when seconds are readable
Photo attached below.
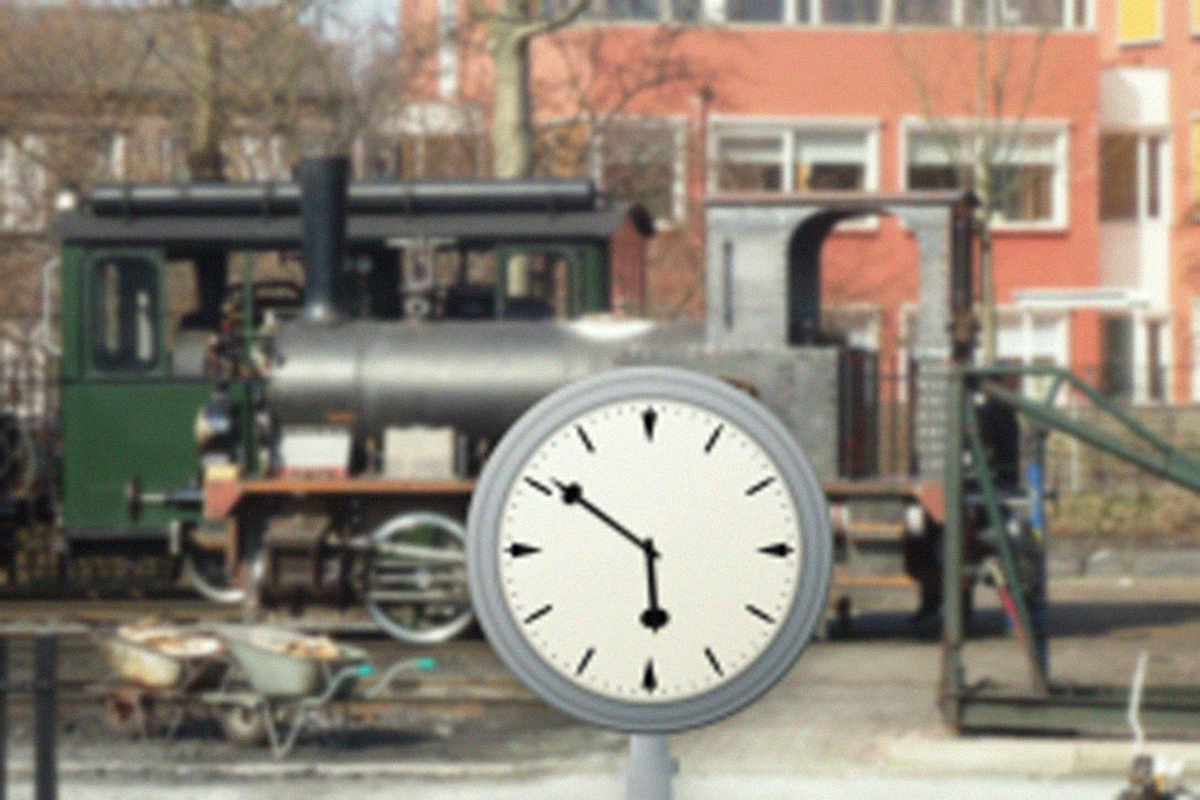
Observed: 5.51
